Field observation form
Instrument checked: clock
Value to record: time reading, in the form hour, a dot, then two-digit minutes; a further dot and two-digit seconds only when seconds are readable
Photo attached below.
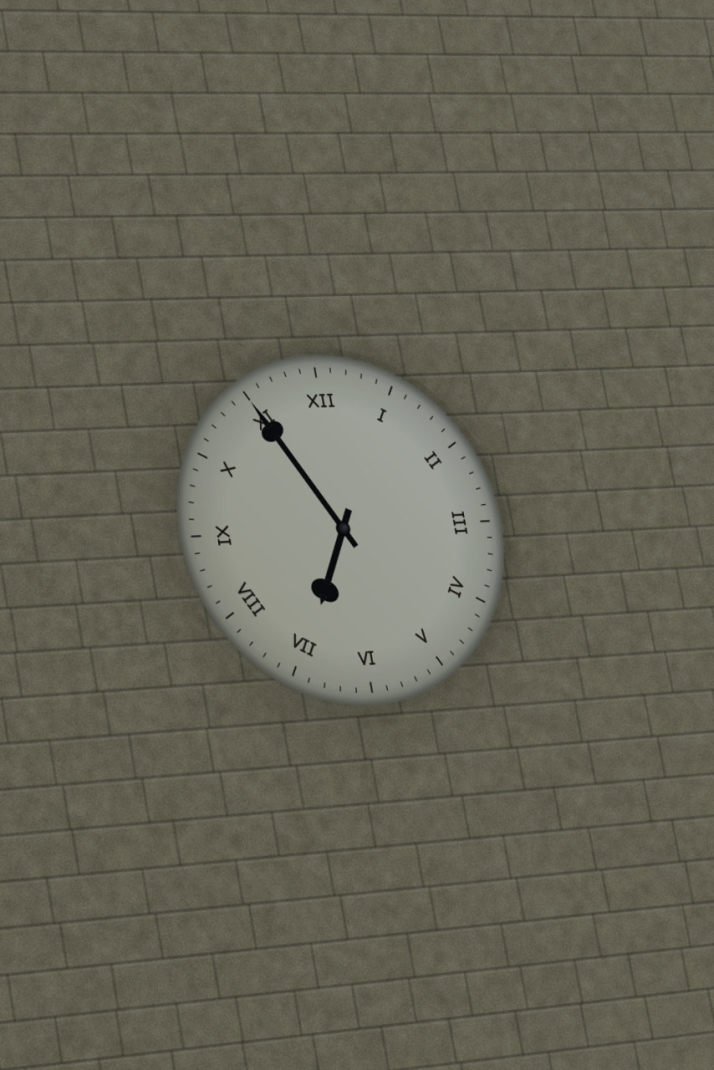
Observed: 6.55
